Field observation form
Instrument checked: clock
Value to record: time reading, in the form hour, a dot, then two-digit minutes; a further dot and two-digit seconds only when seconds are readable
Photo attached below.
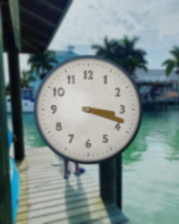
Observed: 3.18
